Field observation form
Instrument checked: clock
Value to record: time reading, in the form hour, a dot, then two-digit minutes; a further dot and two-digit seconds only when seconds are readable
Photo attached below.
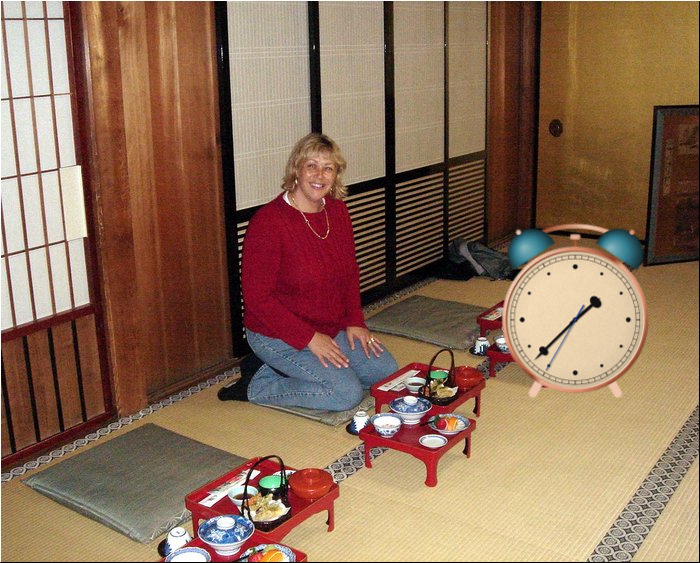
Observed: 1.37.35
